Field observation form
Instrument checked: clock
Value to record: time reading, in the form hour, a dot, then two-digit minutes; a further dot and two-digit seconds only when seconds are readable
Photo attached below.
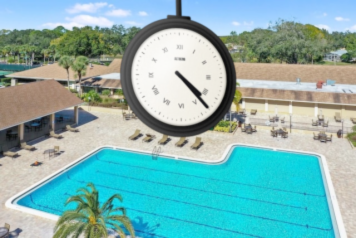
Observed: 4.23
